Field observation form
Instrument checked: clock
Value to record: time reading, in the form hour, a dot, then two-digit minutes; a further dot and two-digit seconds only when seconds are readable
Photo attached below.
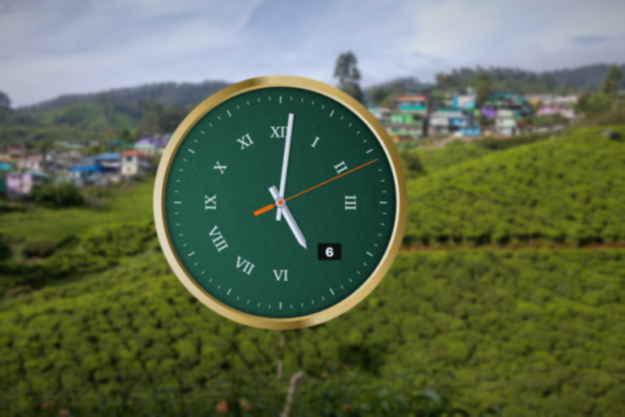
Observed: 5.01.11
